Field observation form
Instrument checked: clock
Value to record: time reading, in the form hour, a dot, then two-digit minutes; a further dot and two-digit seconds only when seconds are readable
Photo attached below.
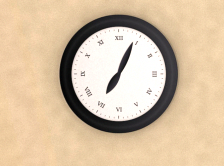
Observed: 7.04
